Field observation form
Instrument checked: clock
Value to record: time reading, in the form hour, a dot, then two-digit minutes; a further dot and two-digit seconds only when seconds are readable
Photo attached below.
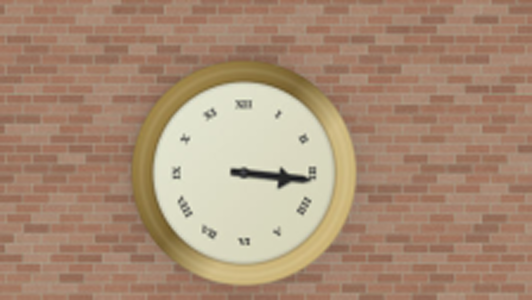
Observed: 3.16
